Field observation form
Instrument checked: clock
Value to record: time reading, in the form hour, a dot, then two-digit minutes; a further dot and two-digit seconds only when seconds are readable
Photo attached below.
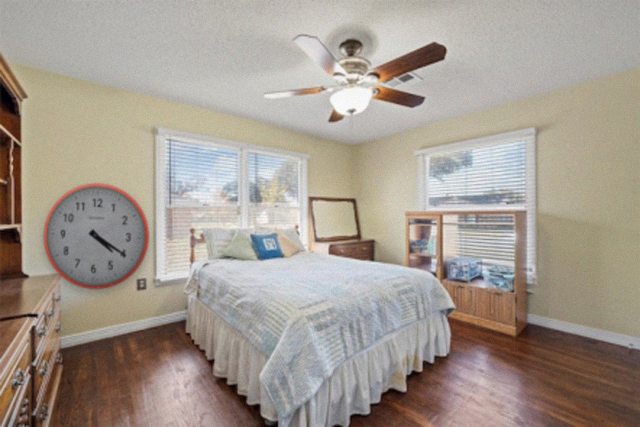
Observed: 4.20
